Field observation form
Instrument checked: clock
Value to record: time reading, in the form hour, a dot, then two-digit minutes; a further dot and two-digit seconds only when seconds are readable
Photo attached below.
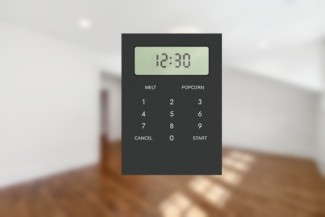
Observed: 12.30
